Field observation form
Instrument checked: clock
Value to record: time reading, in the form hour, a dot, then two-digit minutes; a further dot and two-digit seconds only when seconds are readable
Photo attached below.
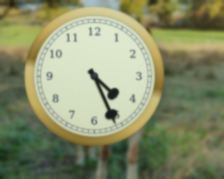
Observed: 4.26
